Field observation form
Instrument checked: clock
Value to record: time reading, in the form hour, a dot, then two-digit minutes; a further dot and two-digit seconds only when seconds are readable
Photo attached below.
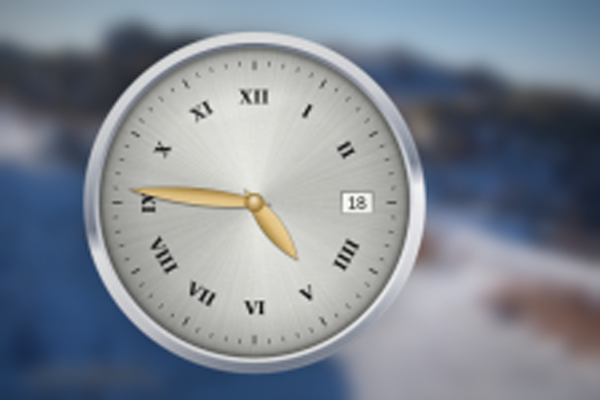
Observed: 4.46
